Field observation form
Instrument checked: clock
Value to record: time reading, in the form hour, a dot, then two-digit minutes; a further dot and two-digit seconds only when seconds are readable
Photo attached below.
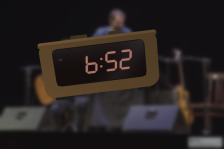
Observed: 6.52
